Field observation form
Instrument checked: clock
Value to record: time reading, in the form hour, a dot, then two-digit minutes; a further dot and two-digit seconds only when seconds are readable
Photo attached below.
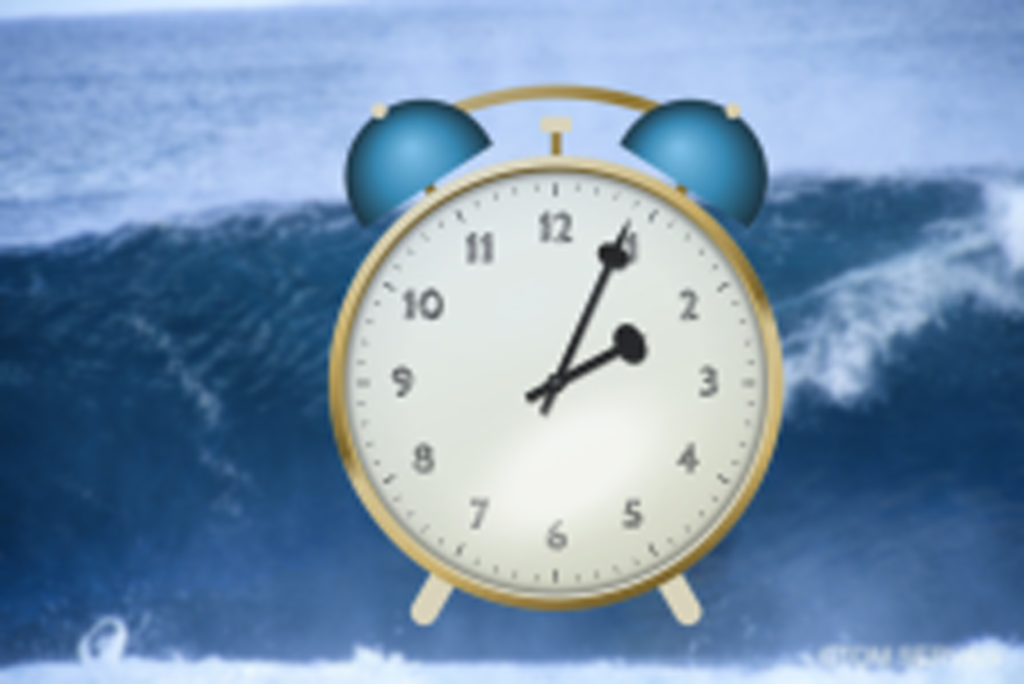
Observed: 2.04
